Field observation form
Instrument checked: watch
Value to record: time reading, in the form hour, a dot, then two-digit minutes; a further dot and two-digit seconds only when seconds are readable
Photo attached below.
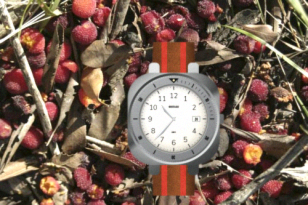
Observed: 10.37
